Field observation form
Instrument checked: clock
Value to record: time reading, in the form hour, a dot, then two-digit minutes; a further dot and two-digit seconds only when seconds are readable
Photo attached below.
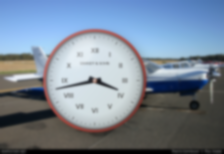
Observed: 3.43
